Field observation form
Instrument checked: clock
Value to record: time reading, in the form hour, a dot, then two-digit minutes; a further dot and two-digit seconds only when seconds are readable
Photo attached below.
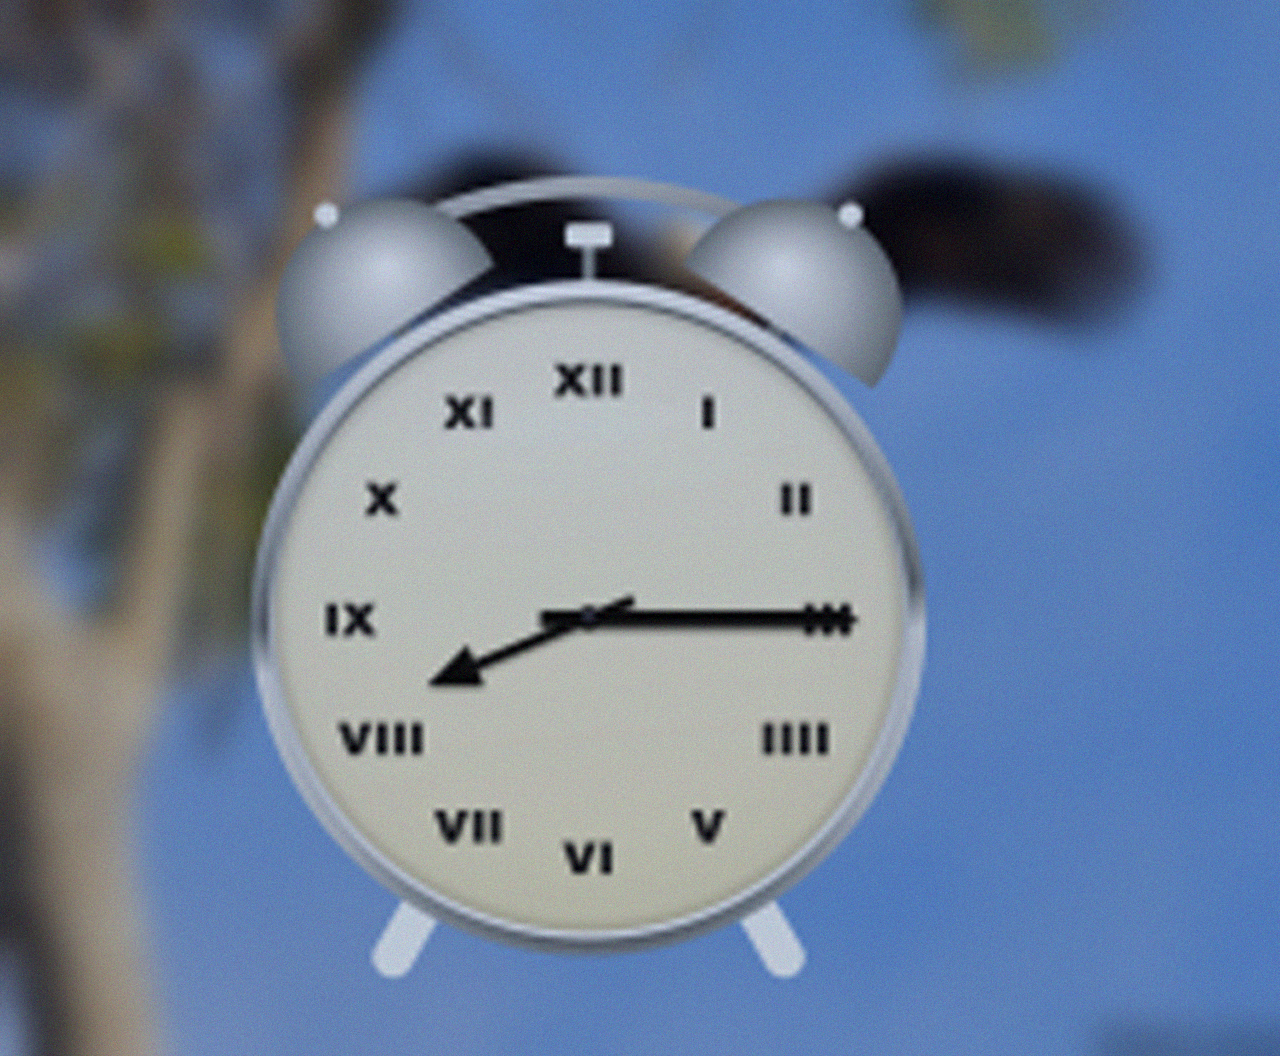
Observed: 8.15
